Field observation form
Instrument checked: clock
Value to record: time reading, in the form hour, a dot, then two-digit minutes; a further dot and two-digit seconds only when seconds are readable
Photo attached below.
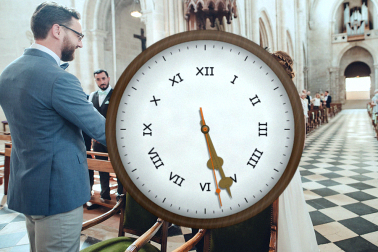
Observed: 5.26.28
